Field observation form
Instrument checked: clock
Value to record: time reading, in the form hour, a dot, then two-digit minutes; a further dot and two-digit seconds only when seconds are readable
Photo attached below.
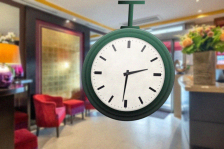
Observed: 2.31
